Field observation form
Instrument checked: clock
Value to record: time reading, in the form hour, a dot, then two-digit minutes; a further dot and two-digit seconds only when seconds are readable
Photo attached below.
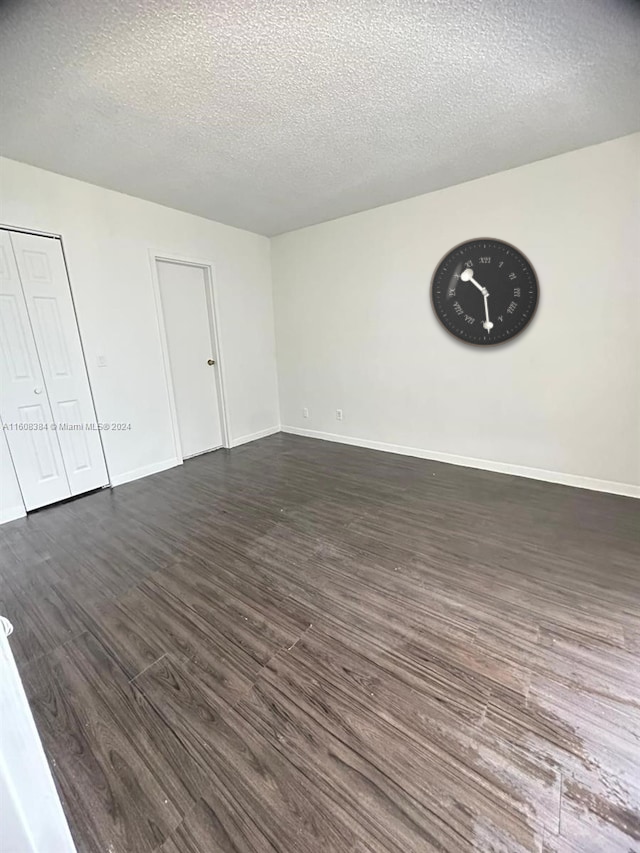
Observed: 10.29
